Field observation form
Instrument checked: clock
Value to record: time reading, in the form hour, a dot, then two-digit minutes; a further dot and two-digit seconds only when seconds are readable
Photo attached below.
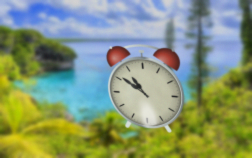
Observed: 10.51
